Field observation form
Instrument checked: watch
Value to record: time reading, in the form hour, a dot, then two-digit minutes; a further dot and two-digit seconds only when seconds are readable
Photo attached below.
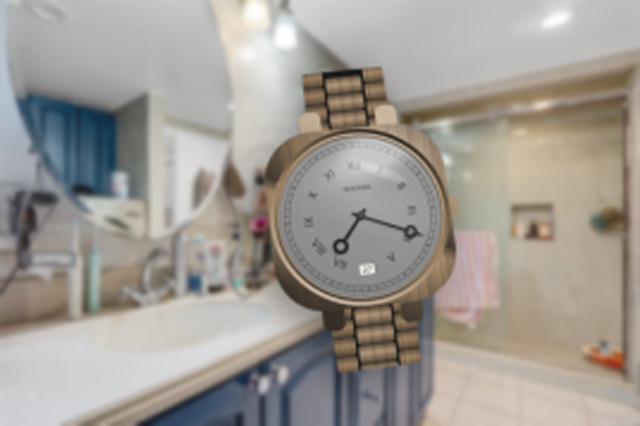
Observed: 7.19
